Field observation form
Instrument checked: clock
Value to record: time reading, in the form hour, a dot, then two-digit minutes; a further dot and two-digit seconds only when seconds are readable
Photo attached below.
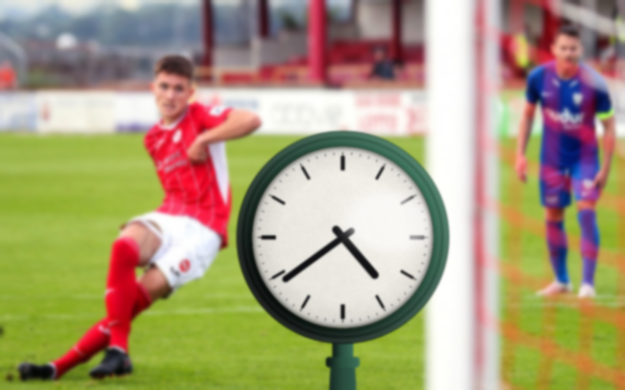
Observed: 4.39
